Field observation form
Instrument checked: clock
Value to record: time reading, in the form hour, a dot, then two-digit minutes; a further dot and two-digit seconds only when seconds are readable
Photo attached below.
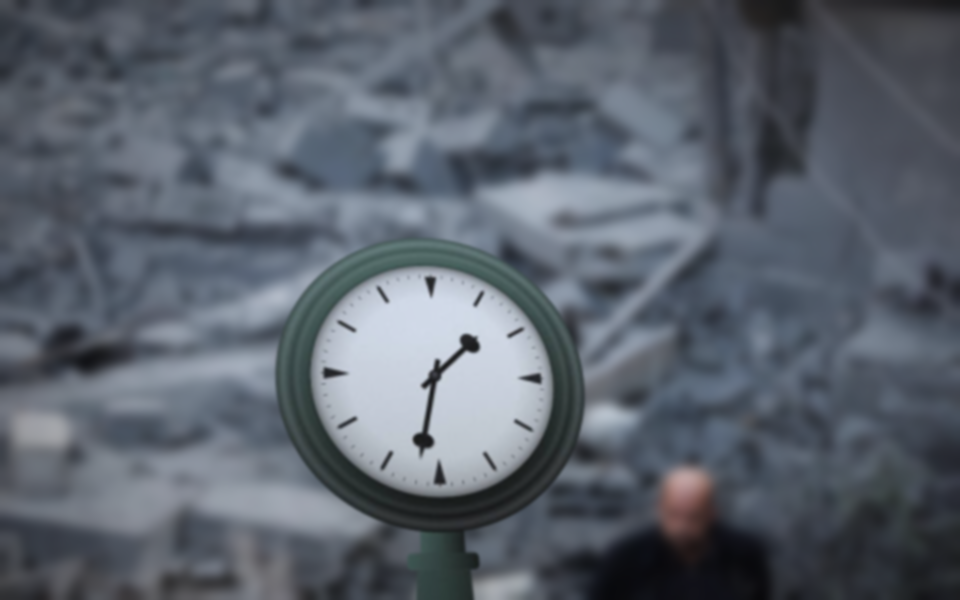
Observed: 1.32
